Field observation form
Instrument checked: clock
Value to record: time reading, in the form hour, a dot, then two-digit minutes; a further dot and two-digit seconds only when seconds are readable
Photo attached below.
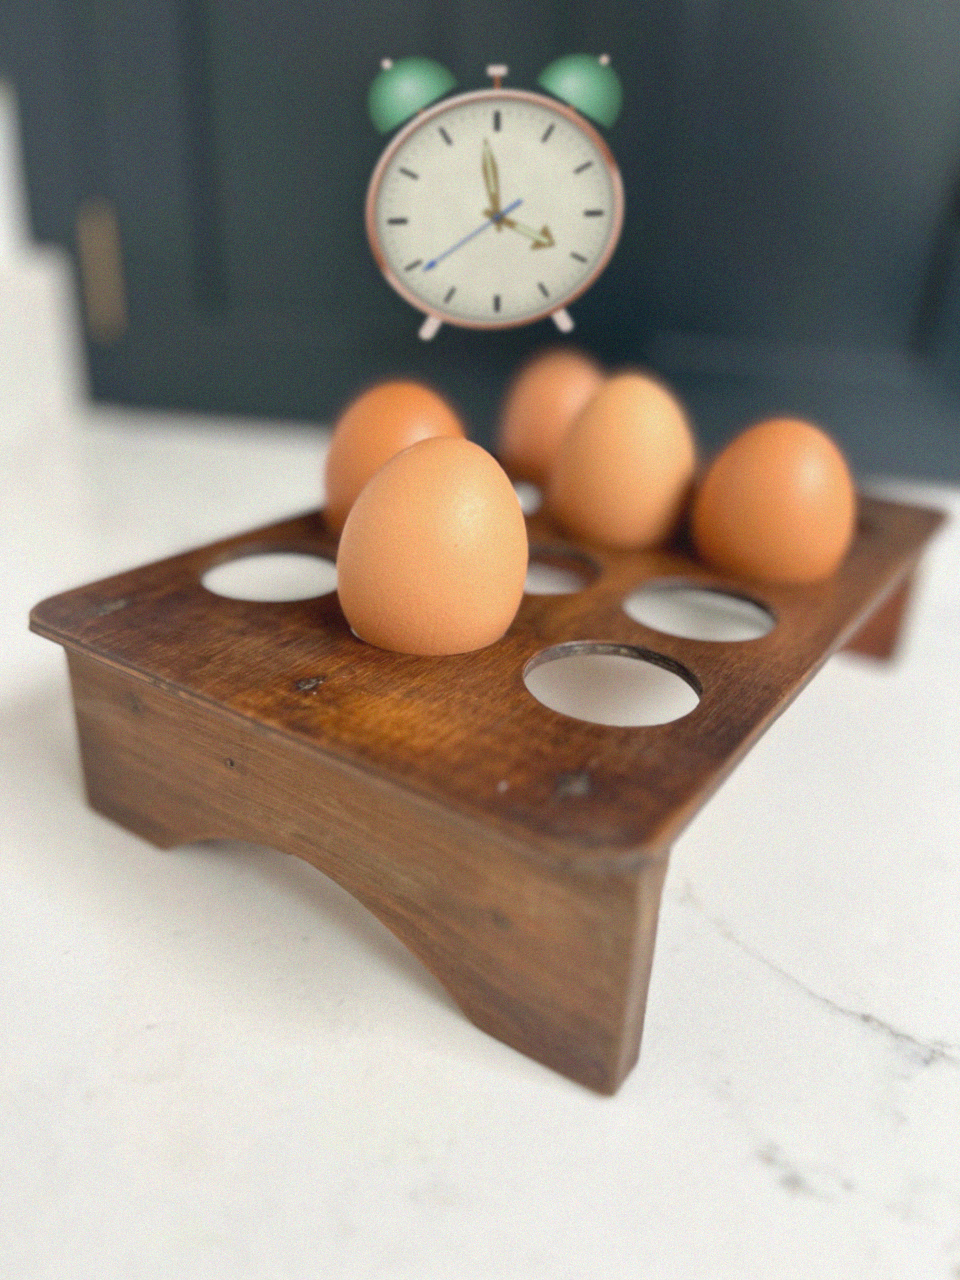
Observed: 3.58.39
